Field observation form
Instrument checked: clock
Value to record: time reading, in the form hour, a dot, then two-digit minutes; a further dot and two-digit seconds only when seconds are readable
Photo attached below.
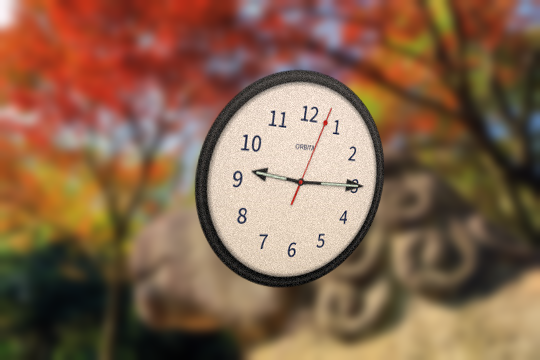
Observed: 9.15.03
